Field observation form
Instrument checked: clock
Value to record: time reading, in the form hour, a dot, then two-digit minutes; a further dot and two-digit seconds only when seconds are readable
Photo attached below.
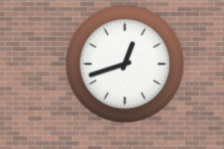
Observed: 12.42
